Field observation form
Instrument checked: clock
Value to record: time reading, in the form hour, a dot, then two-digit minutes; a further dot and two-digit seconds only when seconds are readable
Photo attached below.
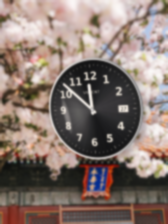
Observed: 11.52
